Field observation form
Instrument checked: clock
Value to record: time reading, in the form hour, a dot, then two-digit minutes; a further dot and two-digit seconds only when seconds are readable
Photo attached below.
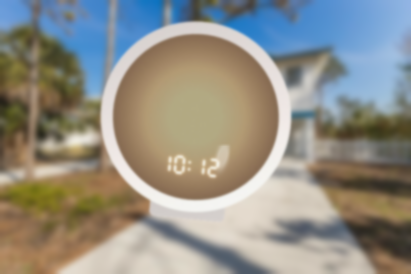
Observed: 10.12
